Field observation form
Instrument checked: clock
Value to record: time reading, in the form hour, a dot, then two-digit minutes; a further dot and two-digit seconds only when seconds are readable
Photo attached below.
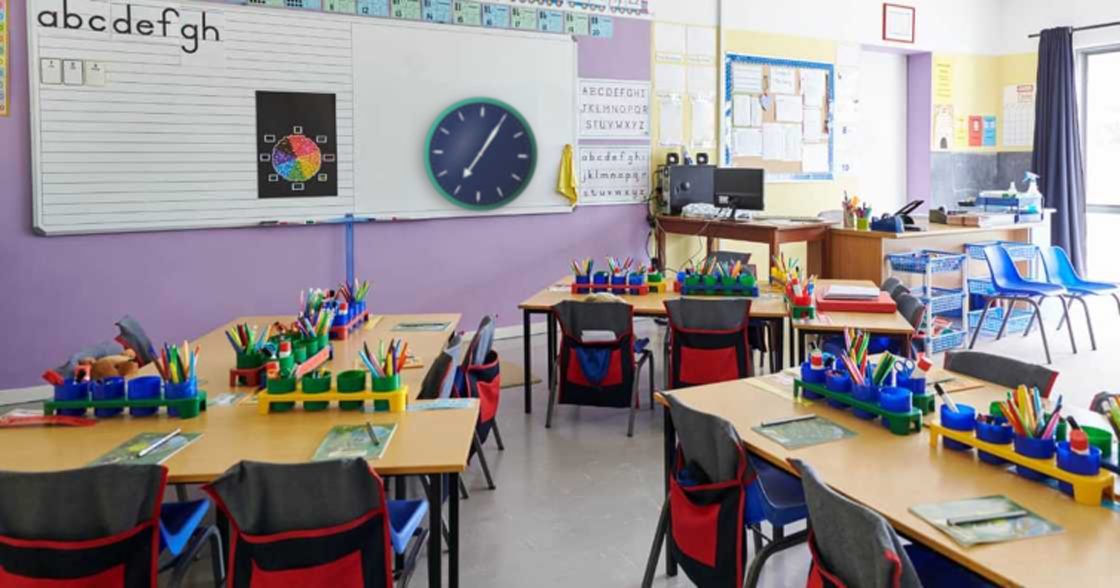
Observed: 7.05
